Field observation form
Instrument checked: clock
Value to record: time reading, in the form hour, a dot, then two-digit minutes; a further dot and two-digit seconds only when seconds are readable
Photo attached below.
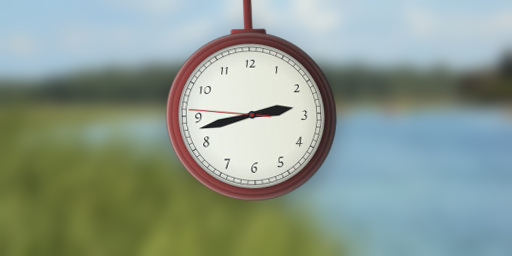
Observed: 2.42.46
